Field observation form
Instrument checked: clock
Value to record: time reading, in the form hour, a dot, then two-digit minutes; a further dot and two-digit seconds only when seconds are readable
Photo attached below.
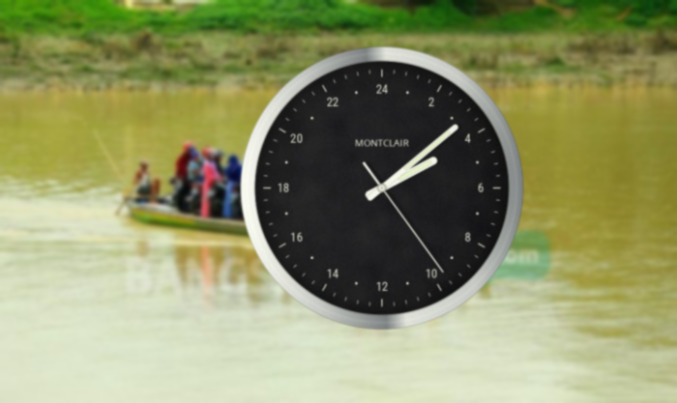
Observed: 4.08.24
